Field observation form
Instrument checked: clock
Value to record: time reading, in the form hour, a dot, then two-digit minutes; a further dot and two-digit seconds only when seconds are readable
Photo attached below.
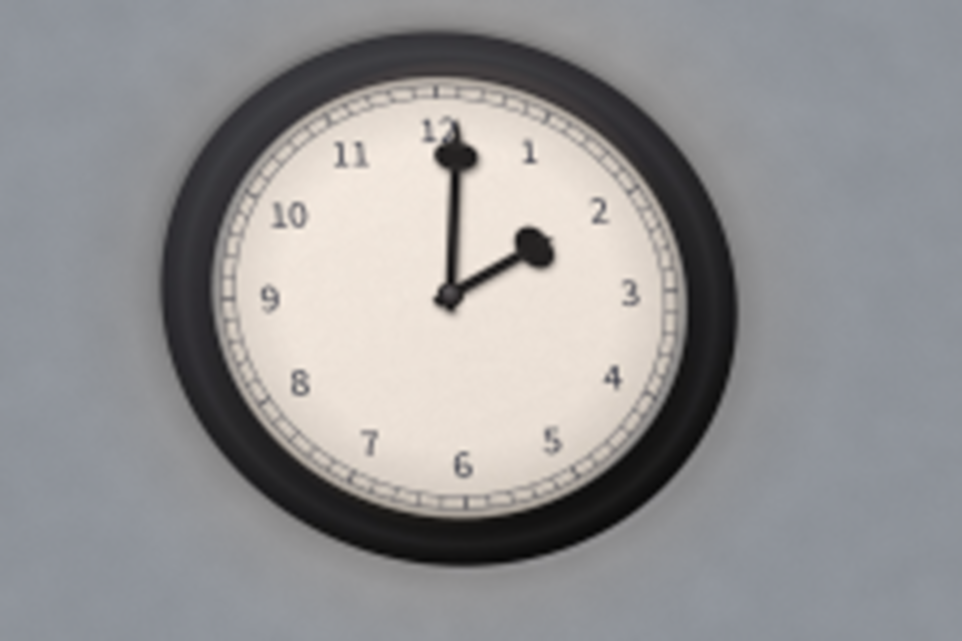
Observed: 2.01
